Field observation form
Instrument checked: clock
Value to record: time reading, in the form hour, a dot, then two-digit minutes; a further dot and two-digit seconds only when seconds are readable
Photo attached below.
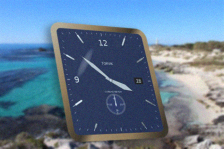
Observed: 3.52
